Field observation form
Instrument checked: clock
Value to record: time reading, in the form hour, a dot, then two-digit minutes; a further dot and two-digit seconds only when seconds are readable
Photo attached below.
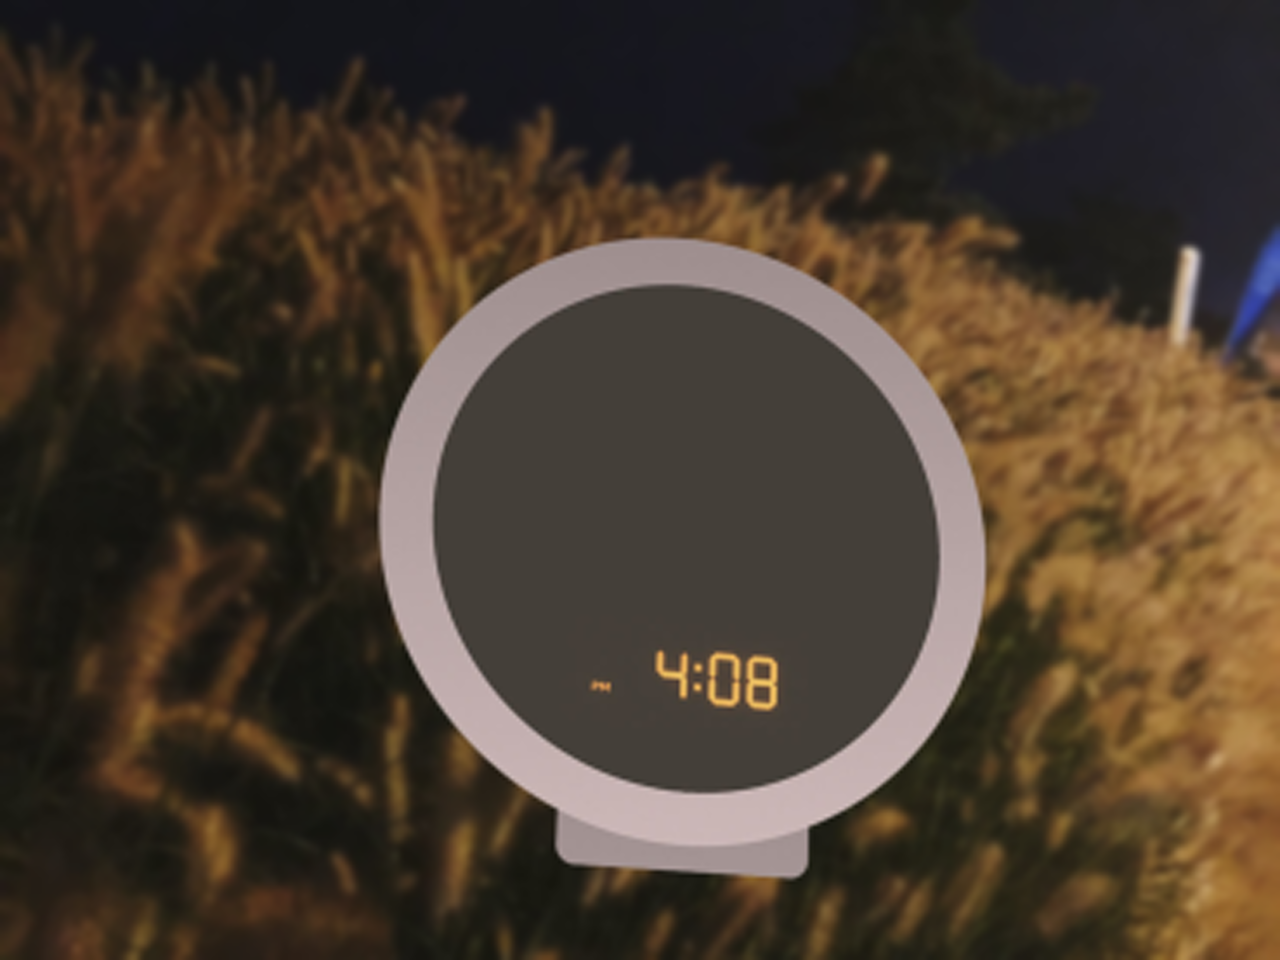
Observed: 4.08
